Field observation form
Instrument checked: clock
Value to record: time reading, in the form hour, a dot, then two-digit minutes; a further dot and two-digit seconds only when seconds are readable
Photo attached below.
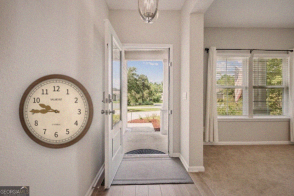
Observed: 9.45
